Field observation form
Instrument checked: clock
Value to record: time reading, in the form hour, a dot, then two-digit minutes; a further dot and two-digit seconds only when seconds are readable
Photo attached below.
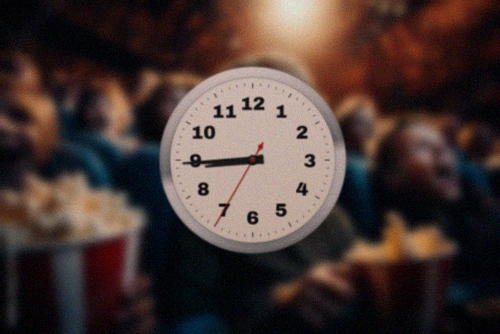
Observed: 8.44.35
